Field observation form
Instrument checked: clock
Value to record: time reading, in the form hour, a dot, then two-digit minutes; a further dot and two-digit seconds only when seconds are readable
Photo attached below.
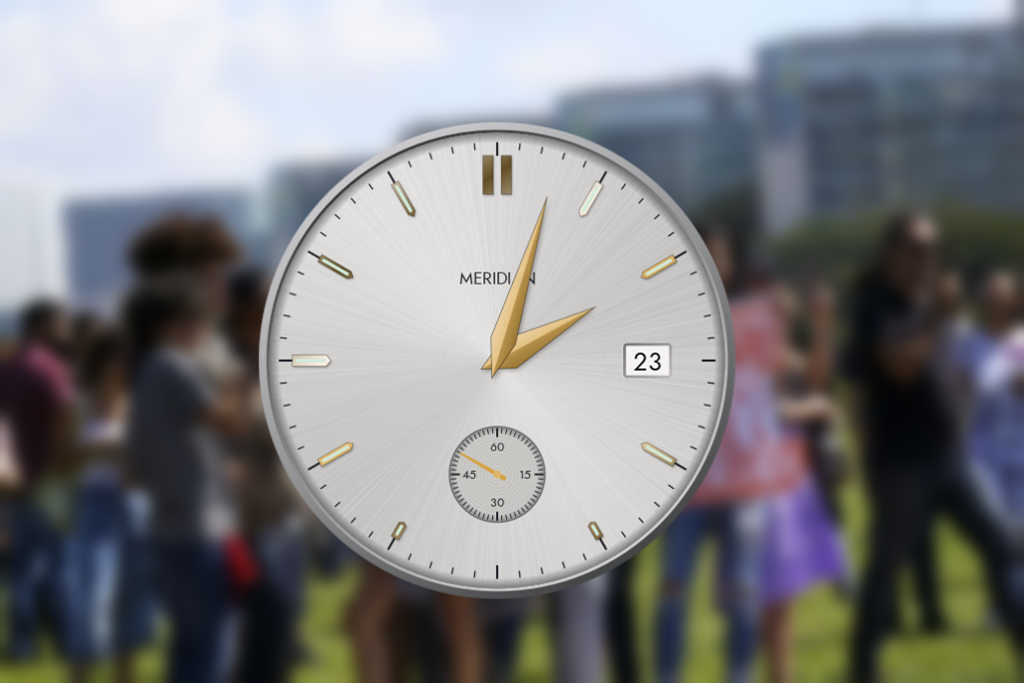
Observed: 2.02.50
